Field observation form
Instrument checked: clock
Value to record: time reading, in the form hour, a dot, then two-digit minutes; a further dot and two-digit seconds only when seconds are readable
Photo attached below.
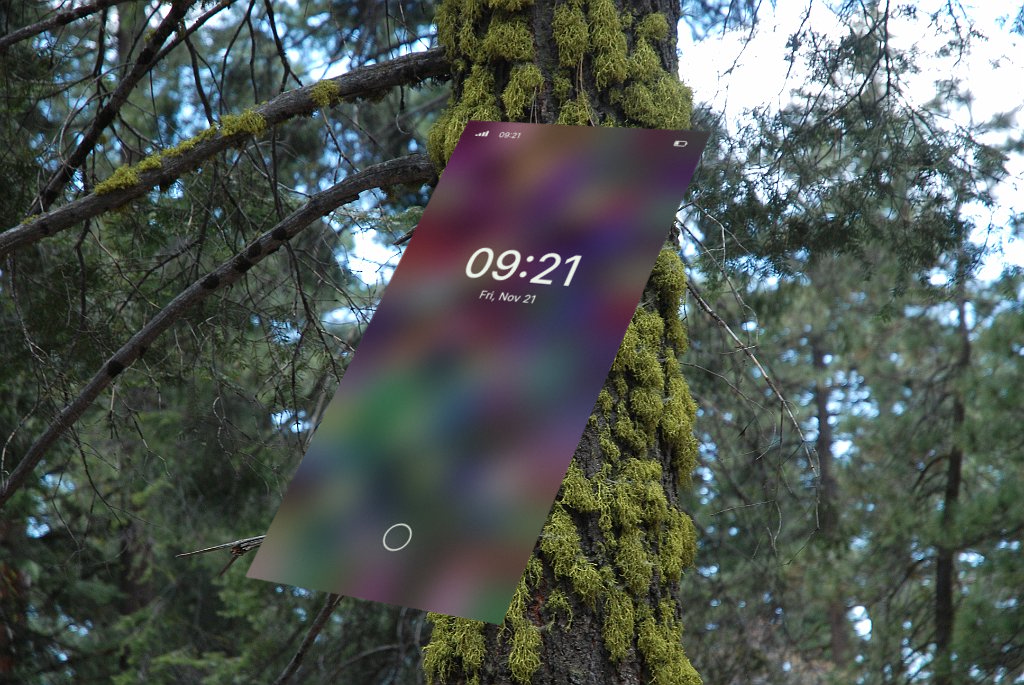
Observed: 9.21
